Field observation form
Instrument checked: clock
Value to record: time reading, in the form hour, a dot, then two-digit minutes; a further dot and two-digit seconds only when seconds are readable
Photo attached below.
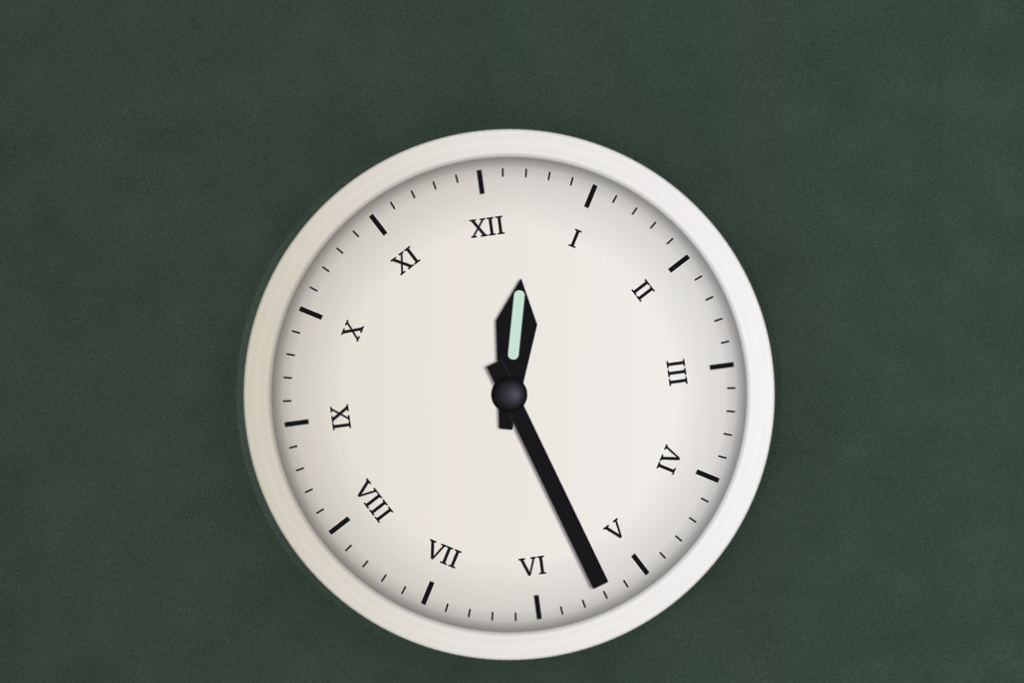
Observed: 12.27
